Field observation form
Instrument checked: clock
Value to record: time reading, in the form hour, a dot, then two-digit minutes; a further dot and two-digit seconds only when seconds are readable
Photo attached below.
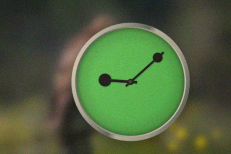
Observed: 9.08
